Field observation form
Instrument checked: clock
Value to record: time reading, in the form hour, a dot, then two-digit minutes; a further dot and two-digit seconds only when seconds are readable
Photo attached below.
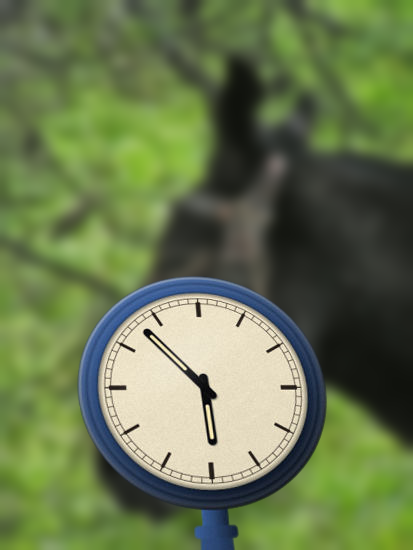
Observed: 5.53
